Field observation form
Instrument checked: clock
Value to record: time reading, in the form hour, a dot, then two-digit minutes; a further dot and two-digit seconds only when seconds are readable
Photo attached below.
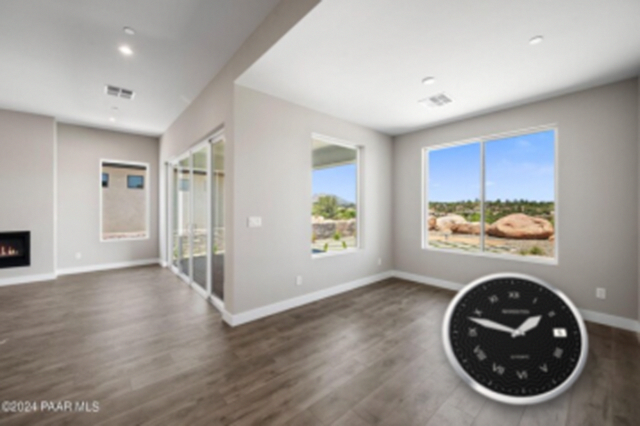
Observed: 1.48
